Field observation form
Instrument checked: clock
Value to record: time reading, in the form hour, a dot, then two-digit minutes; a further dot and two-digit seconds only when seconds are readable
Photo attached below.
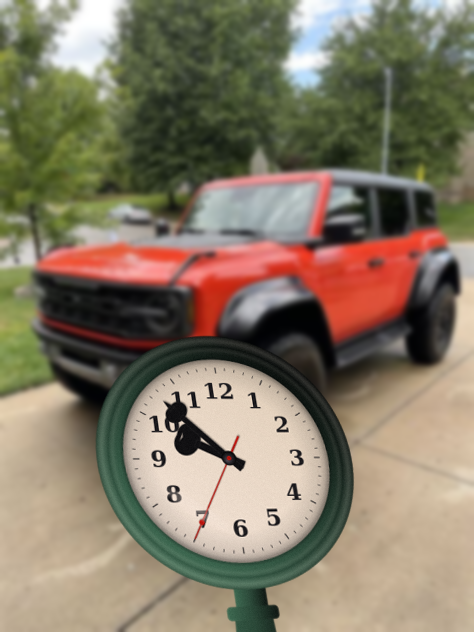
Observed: 9.52.35
